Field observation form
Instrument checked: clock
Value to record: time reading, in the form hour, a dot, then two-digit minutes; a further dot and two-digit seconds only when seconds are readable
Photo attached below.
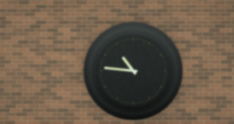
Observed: 10.46
